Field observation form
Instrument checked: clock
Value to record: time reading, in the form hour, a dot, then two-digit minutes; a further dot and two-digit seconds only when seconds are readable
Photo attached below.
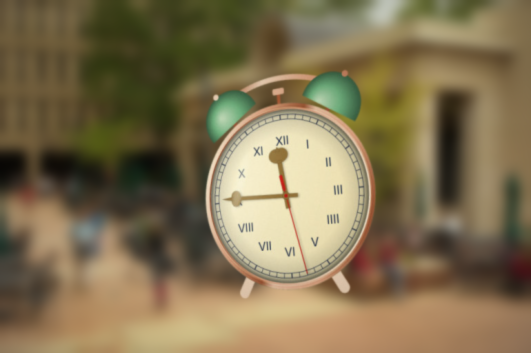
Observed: 11.45.28
